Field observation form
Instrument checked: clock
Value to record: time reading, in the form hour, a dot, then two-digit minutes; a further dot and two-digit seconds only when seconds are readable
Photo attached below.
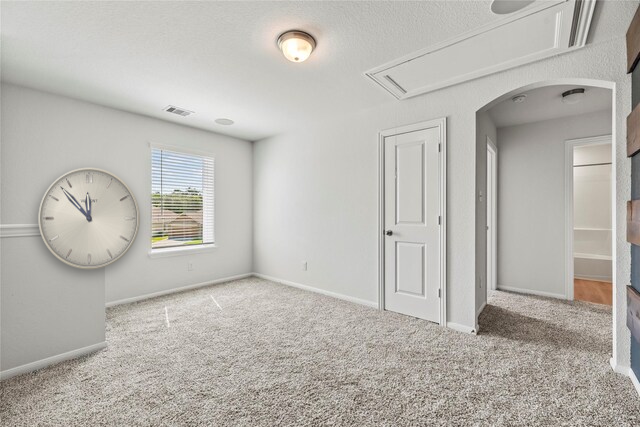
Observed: 11.53
